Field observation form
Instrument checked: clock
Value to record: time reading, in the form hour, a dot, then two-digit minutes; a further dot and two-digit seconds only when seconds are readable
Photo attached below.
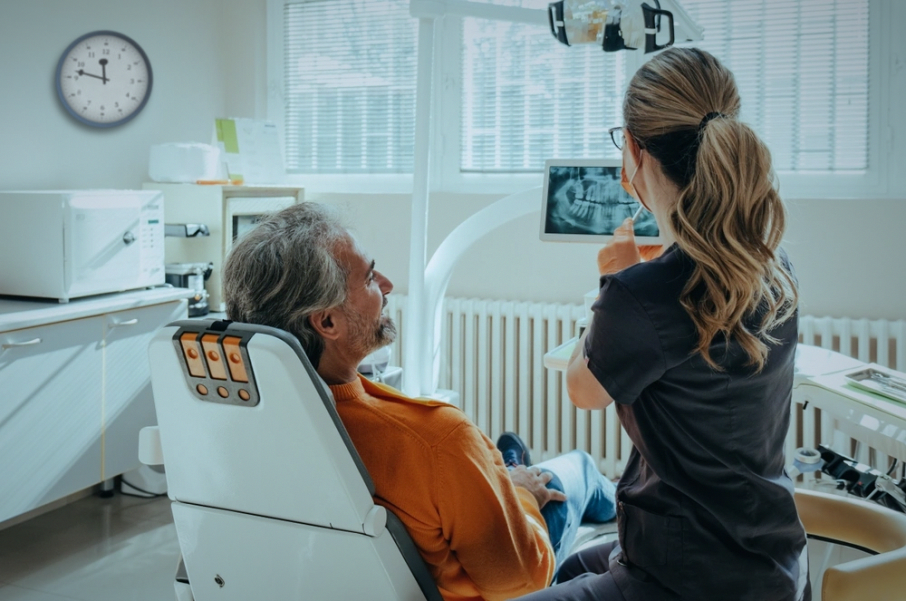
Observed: 11.47
